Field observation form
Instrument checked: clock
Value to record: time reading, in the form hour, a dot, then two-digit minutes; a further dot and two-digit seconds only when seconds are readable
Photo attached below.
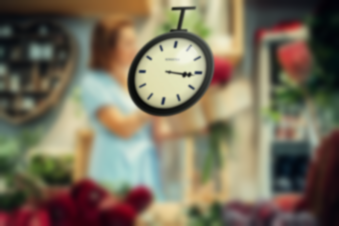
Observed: 3.16
